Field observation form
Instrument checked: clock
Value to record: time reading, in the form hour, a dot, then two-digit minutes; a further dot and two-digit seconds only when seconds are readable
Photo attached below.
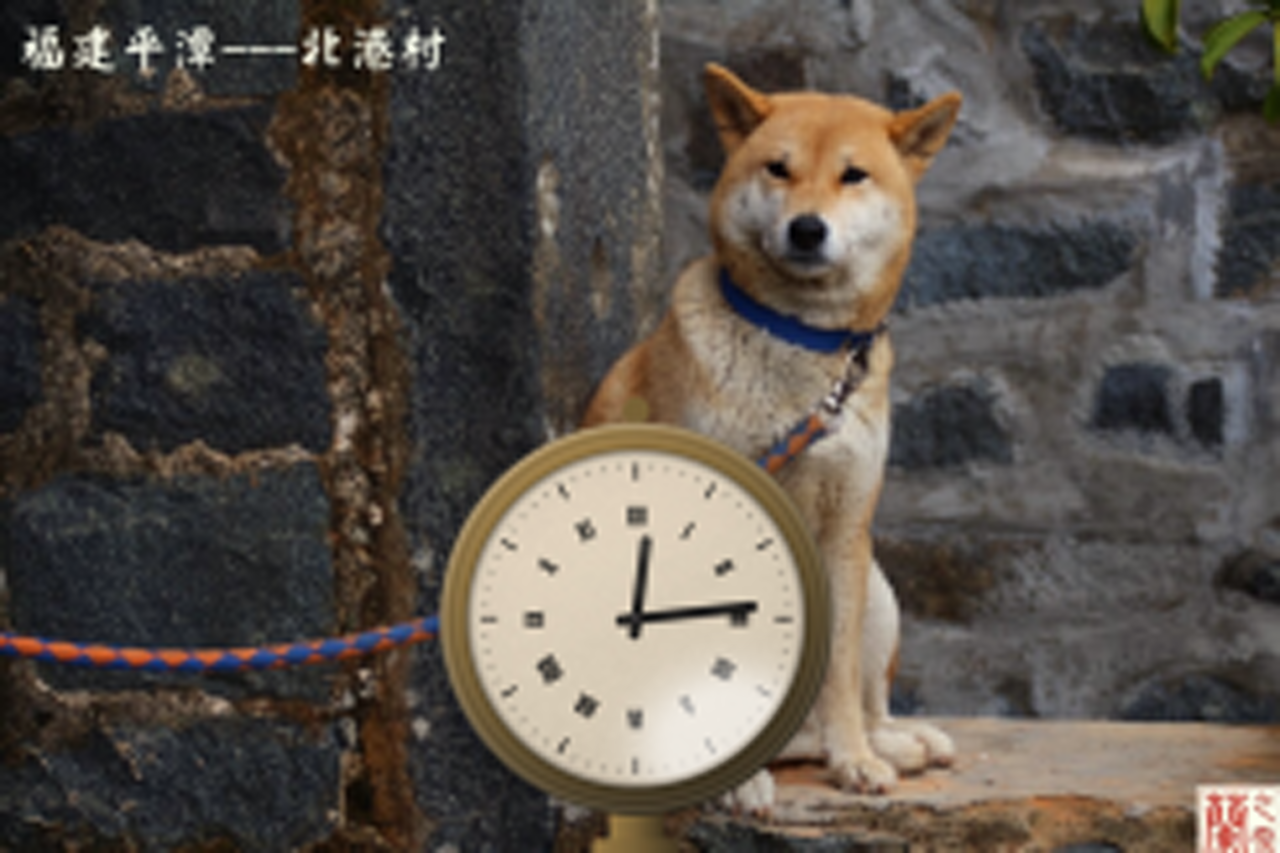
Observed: 12.14
